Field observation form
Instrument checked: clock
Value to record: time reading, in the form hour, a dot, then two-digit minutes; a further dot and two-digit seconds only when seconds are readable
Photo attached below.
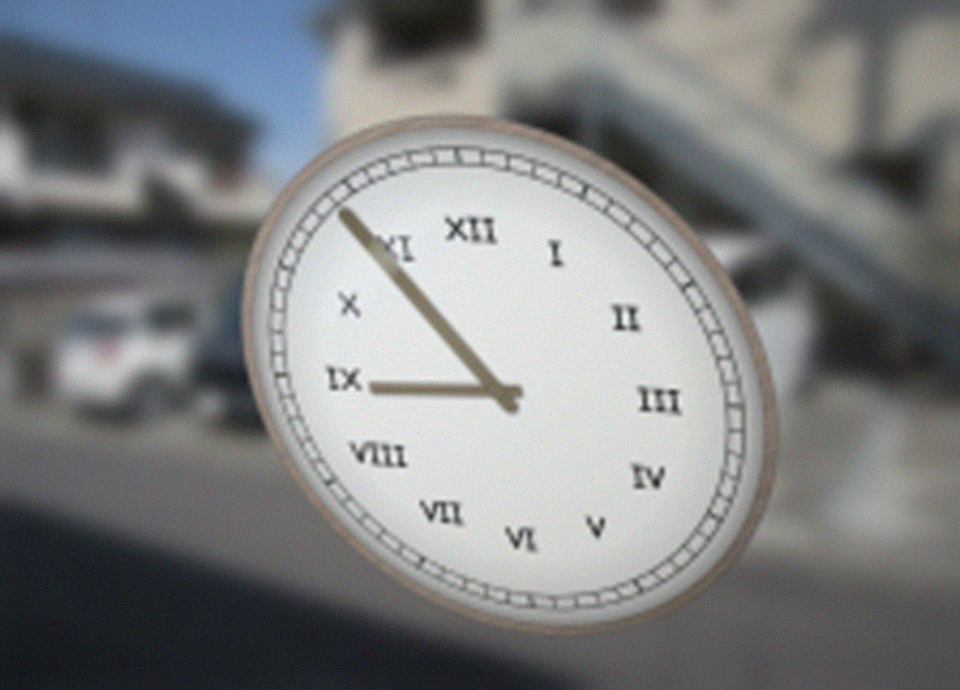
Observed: 8.54
